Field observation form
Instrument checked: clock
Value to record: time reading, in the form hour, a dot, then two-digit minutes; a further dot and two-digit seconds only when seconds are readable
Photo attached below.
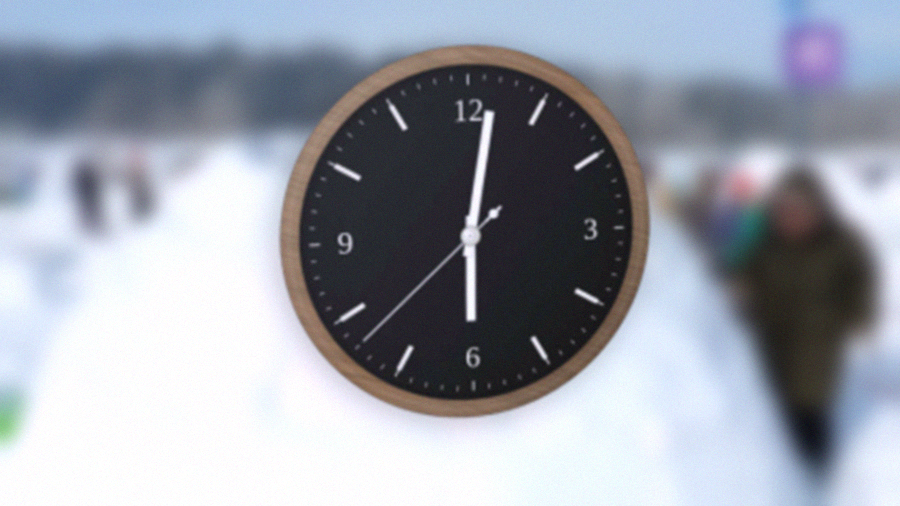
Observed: 6.01.38
